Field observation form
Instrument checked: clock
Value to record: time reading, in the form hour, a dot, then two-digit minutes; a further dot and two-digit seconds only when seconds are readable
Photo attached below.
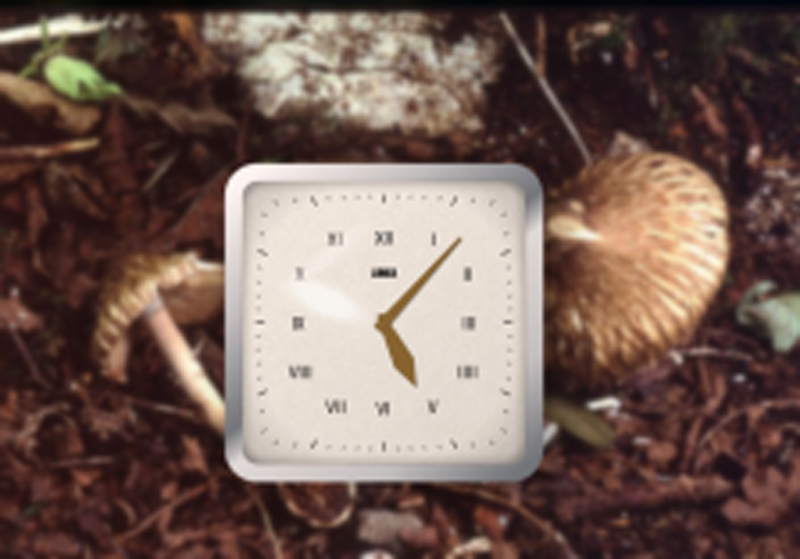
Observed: 5.07
